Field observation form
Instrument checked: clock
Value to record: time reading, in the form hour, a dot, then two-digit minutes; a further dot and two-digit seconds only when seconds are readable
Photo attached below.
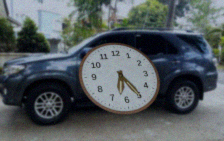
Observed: 6.25
